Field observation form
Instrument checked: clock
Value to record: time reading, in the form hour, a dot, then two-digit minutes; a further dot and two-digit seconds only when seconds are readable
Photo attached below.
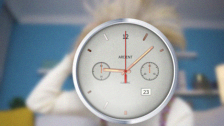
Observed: 9.08
